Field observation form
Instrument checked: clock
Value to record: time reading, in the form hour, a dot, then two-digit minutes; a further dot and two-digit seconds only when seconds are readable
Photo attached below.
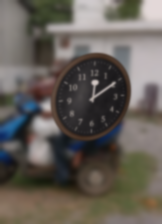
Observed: 12.10
